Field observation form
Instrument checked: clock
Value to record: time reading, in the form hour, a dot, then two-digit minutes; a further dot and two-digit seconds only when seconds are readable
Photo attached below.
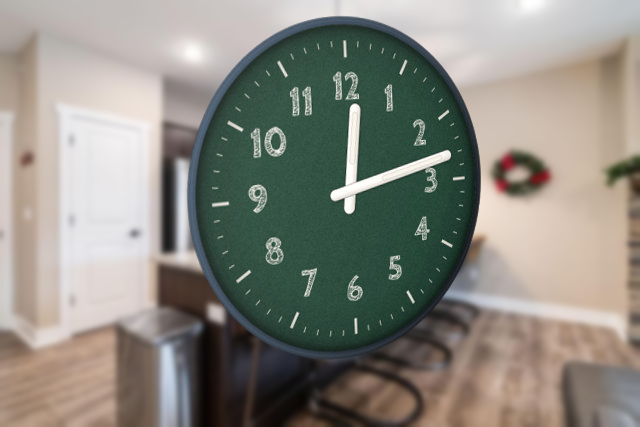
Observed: 12.13
